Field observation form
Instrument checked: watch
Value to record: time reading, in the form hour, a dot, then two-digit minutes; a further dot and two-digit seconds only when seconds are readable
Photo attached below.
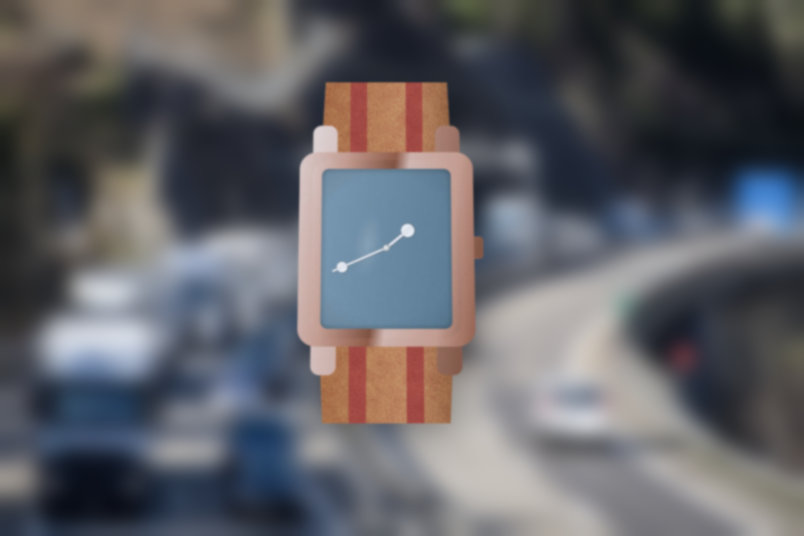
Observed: 1.41
